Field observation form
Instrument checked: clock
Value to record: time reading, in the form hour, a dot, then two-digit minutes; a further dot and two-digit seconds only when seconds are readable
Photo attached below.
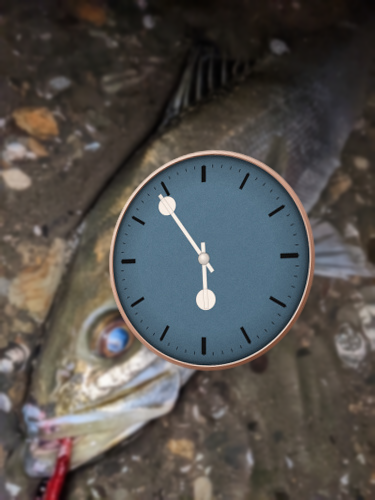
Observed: 5.54
